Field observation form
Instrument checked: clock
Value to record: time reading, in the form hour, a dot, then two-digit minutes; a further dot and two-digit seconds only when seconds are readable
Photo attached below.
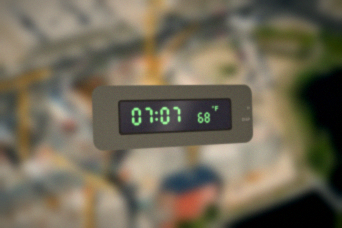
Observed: 7.07
